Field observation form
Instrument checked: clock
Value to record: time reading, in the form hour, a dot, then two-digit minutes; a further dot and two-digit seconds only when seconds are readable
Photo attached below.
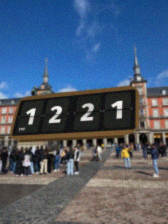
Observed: 12.21
